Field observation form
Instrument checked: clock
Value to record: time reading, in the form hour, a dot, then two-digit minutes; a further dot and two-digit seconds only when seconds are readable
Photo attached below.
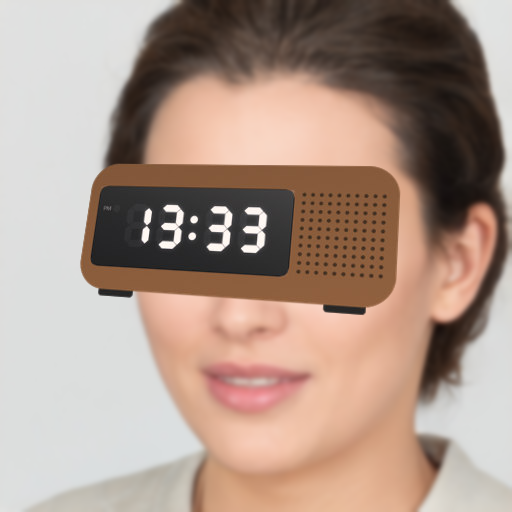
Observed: 13.33
